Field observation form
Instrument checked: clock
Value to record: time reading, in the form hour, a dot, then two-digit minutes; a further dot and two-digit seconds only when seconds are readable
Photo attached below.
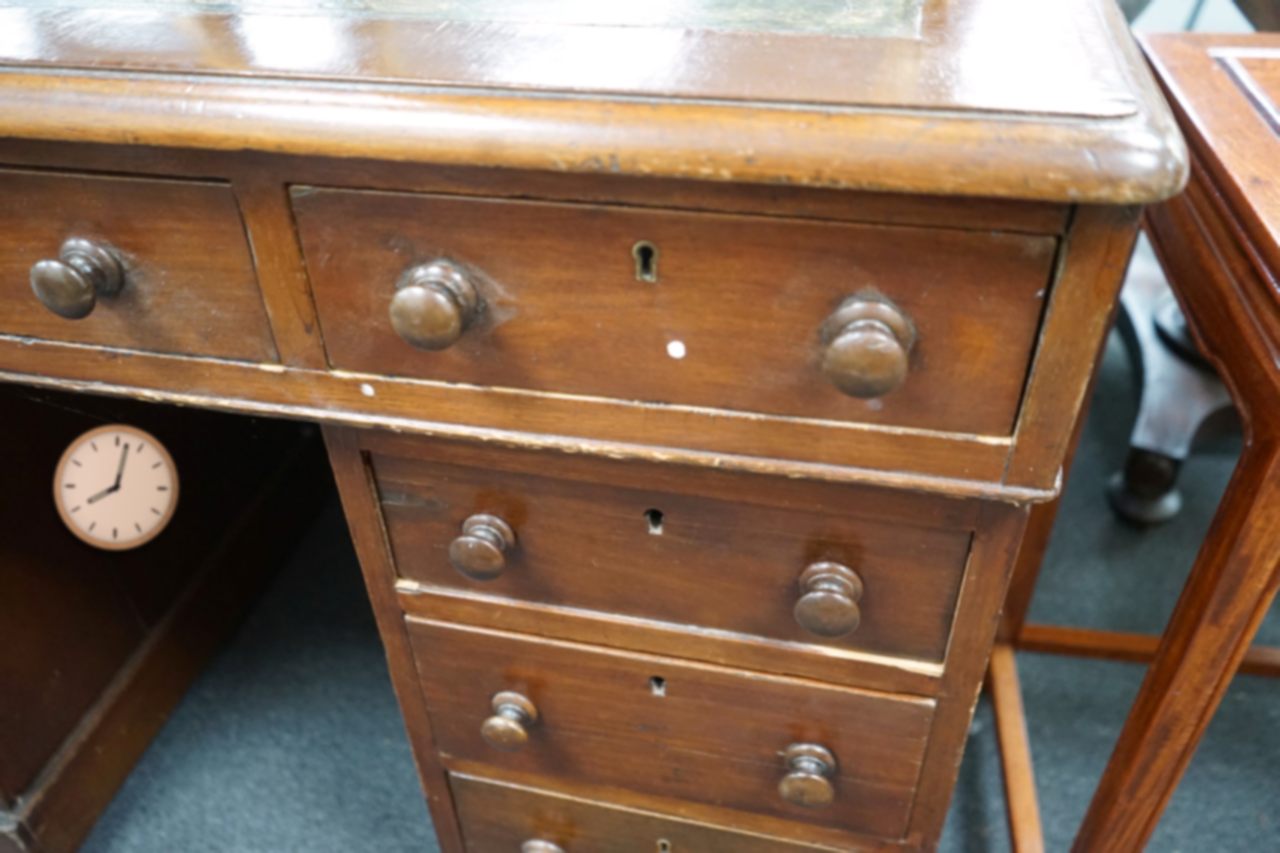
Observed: 8.02
